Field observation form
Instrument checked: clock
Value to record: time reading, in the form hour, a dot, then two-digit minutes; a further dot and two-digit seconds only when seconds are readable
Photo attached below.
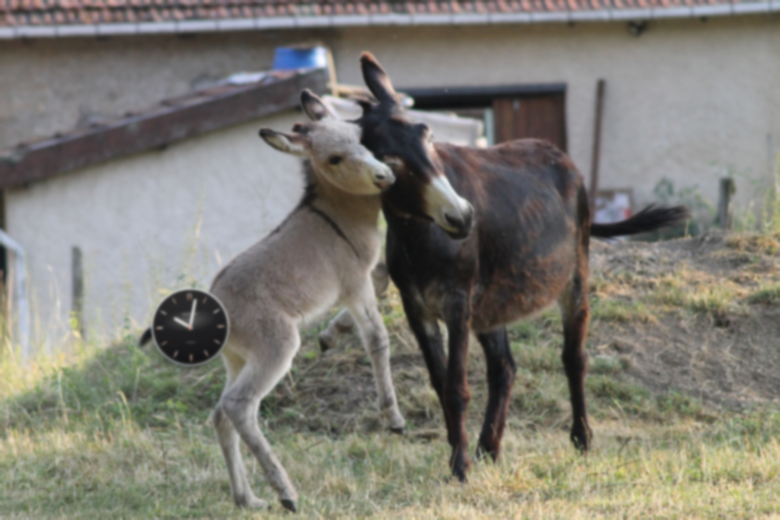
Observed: 10.02
